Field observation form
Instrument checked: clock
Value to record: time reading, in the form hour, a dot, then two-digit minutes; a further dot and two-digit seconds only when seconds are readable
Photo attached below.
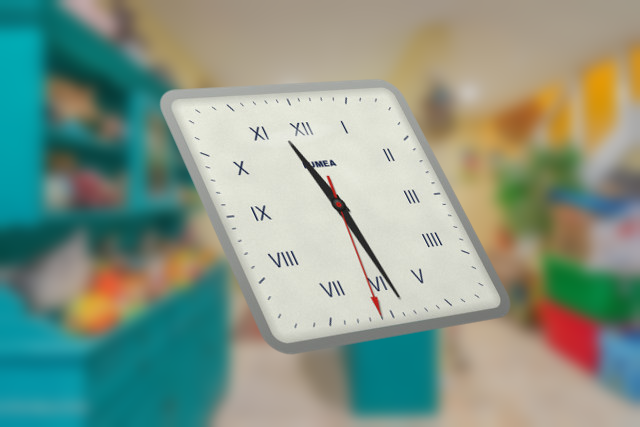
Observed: 11.28.31
